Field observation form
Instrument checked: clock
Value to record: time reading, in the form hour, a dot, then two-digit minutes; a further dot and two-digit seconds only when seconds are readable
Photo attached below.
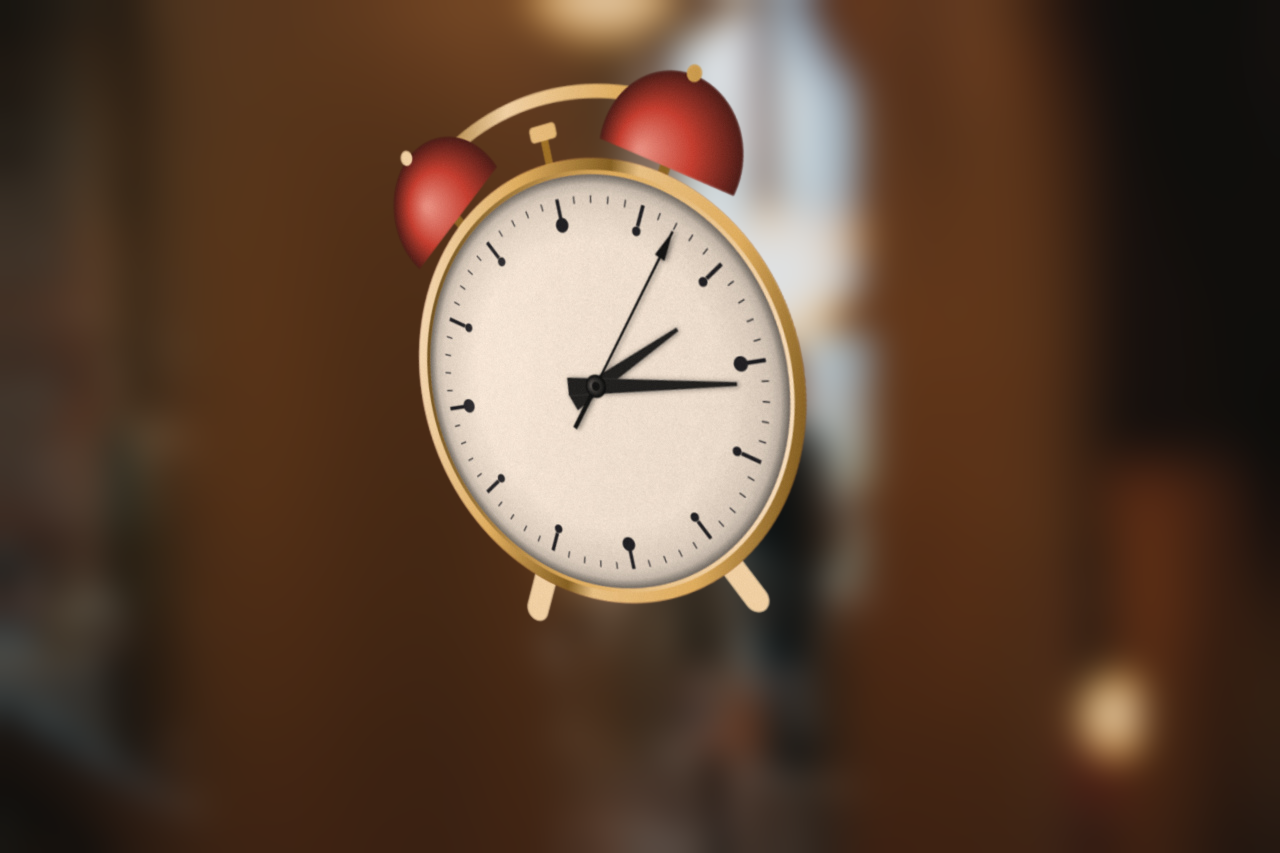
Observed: 2.16.07
